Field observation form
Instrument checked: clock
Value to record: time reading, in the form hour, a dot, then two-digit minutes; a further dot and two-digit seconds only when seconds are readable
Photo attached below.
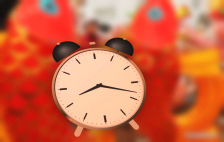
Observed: 8.18
